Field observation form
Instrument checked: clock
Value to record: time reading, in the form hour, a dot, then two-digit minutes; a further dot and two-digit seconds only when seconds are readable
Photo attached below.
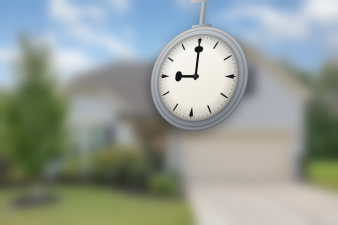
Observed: 9.00
